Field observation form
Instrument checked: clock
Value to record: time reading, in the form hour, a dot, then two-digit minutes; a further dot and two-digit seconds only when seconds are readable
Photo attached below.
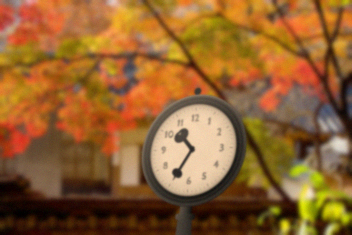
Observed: 10.35
